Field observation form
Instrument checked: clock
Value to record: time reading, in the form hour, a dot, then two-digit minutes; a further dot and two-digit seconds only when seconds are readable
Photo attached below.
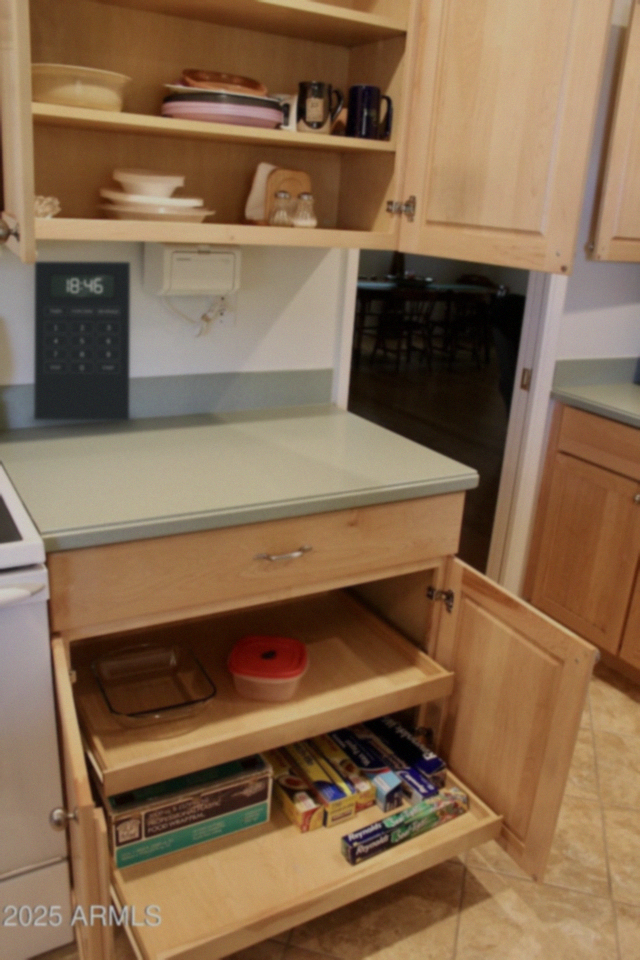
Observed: 18.46
